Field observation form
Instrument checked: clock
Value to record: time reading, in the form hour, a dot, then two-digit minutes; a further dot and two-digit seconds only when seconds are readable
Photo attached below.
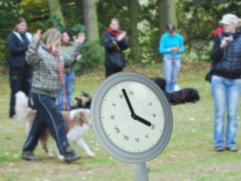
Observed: 3.57
